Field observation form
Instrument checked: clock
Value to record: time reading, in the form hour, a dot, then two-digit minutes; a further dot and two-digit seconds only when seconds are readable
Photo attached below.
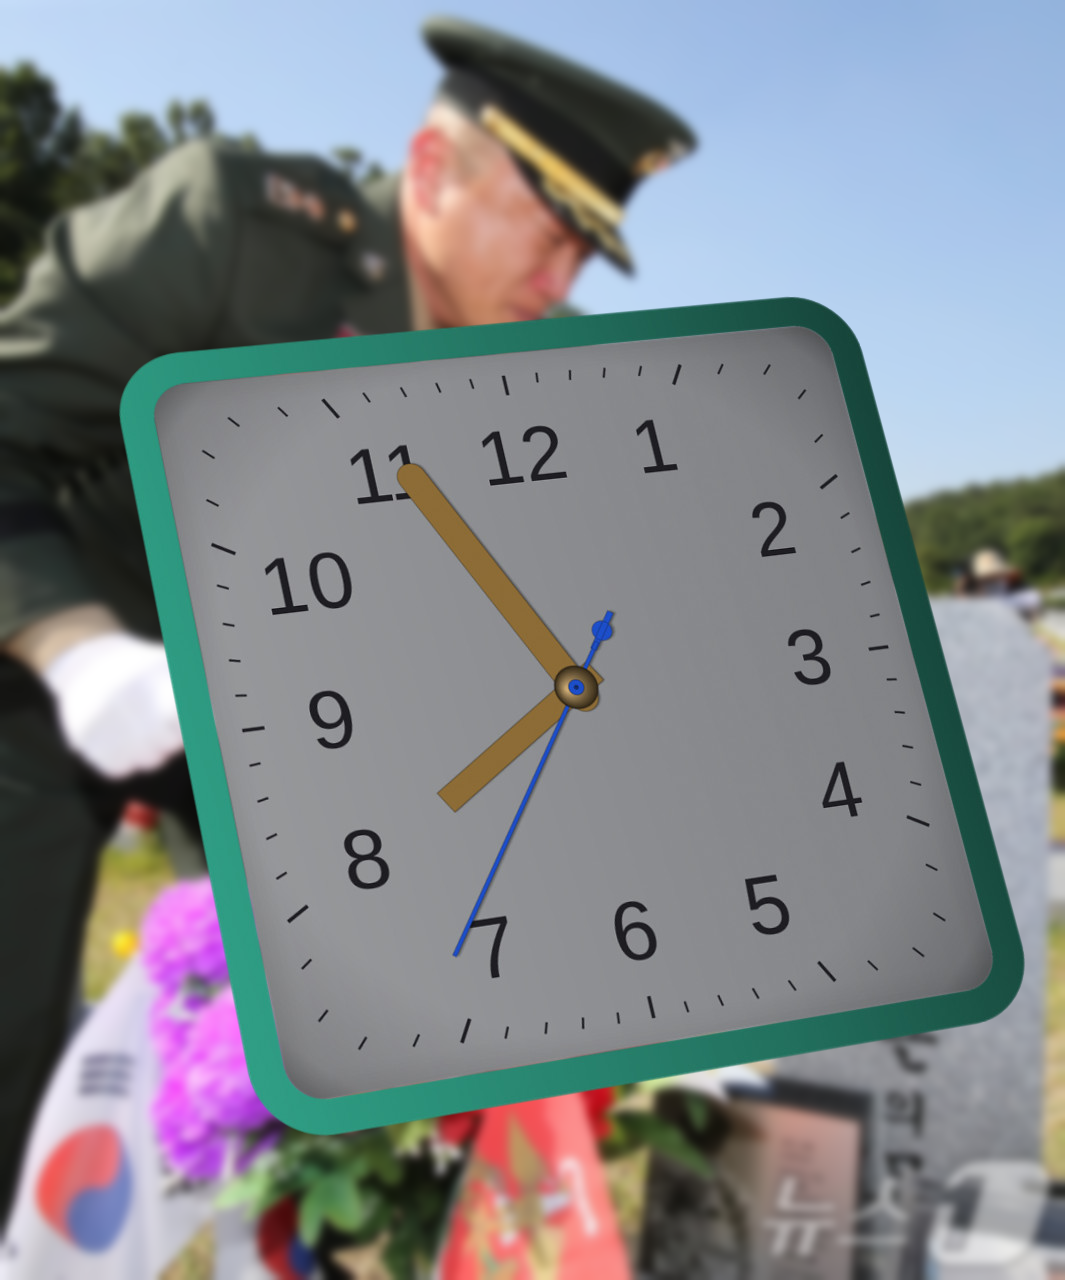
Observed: 7.55.36
